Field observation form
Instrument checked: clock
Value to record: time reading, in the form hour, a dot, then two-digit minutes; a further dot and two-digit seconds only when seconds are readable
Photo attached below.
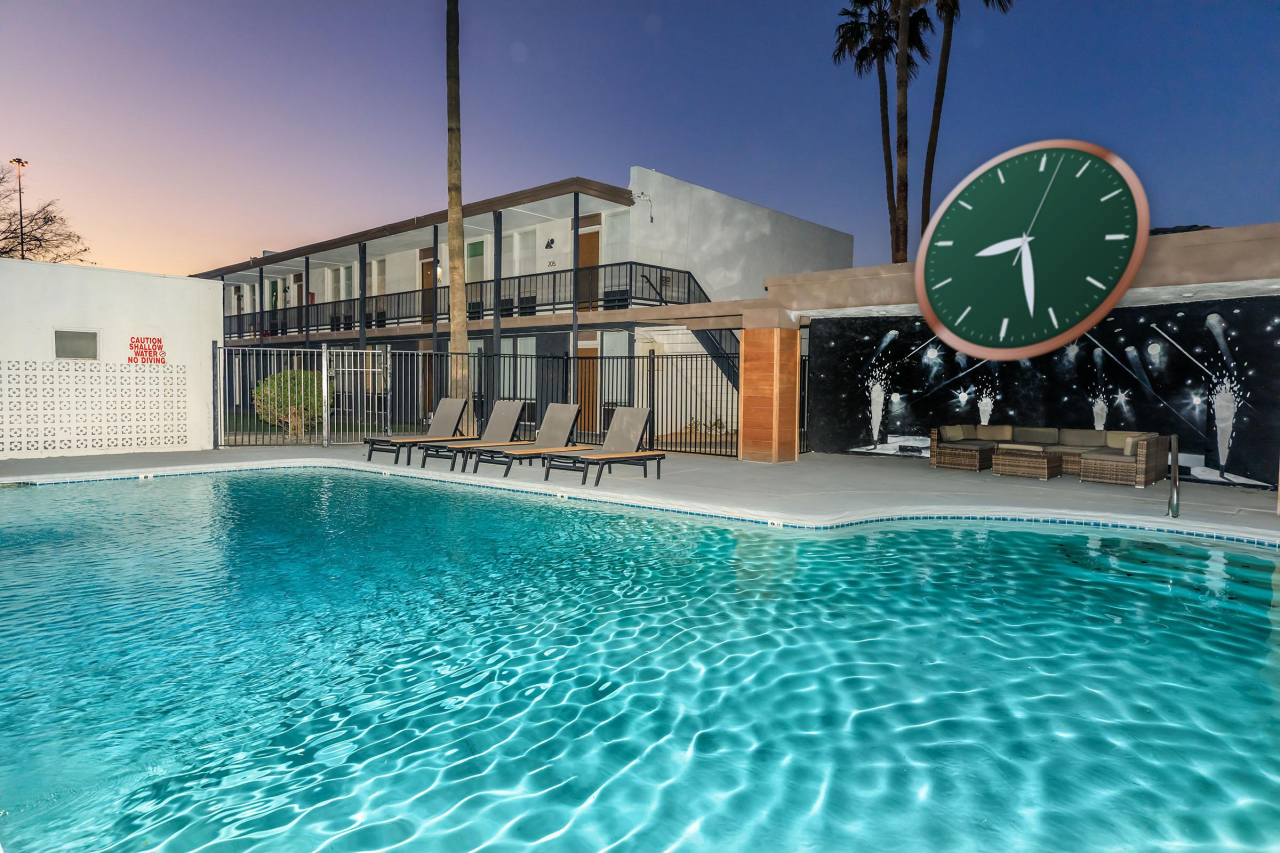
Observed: 8.27.02
